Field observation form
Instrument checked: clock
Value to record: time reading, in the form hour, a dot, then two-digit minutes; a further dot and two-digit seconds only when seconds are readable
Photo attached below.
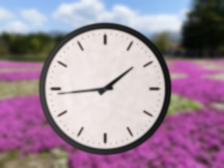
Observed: 1.44
